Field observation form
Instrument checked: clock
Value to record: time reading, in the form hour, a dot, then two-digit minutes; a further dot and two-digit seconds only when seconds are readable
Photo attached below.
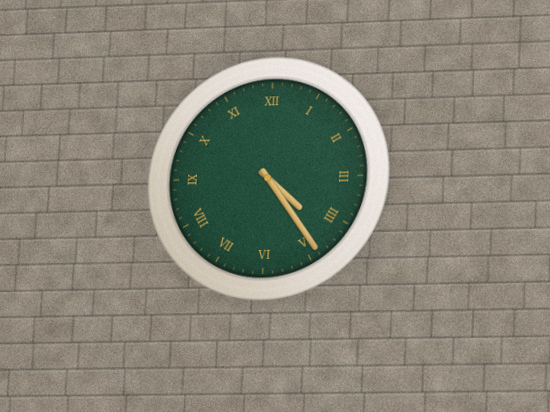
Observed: 4.24
